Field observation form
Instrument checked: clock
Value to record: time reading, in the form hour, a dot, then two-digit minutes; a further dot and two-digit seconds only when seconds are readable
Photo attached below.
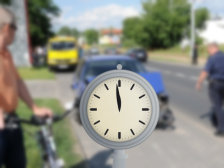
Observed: 11.59
